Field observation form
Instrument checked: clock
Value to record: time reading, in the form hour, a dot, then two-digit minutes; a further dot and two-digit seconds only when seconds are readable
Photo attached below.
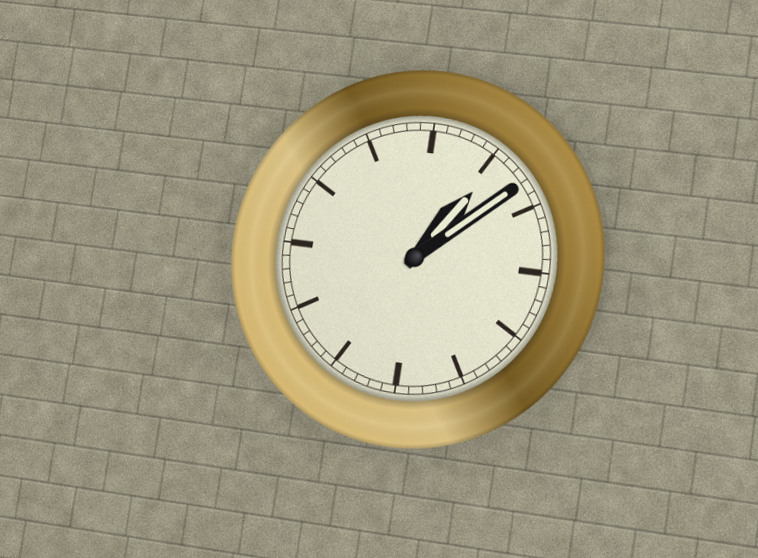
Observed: 1.08
